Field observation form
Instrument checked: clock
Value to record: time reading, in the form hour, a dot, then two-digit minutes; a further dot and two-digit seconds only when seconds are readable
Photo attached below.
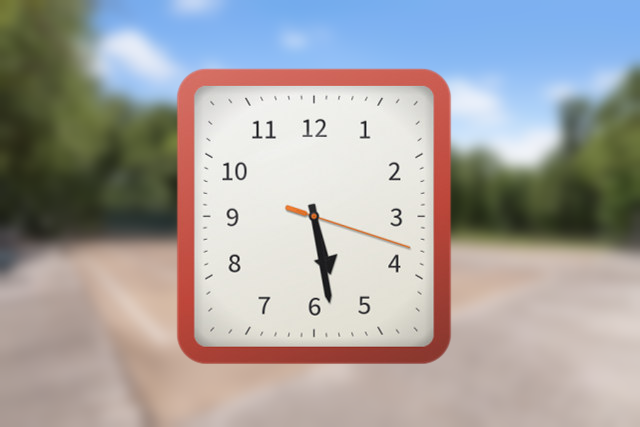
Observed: 5.28.18
